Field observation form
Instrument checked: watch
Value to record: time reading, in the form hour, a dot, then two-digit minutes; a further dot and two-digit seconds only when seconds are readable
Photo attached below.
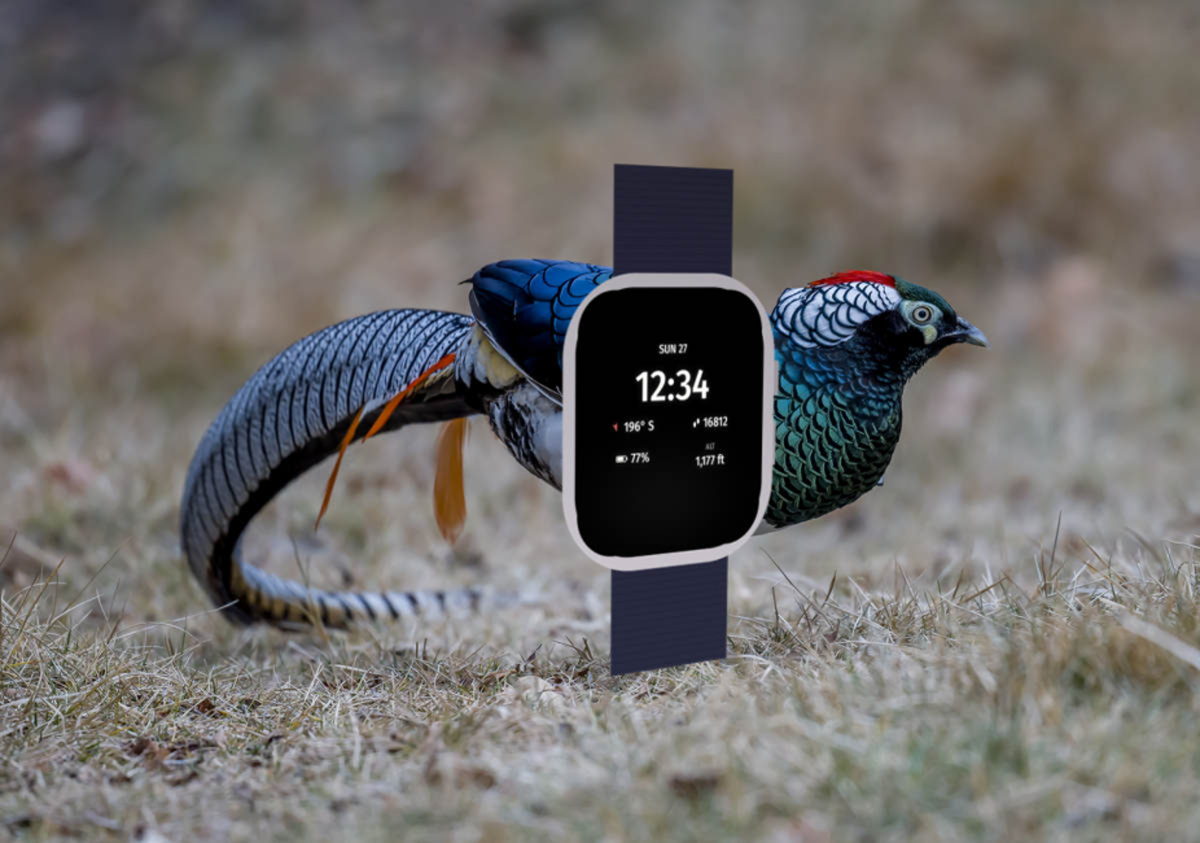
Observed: 12.34
